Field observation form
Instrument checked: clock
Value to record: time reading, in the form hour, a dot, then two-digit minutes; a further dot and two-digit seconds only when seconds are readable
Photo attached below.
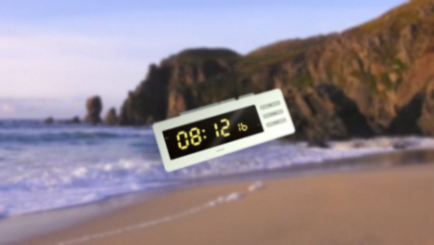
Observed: 8.12.16
